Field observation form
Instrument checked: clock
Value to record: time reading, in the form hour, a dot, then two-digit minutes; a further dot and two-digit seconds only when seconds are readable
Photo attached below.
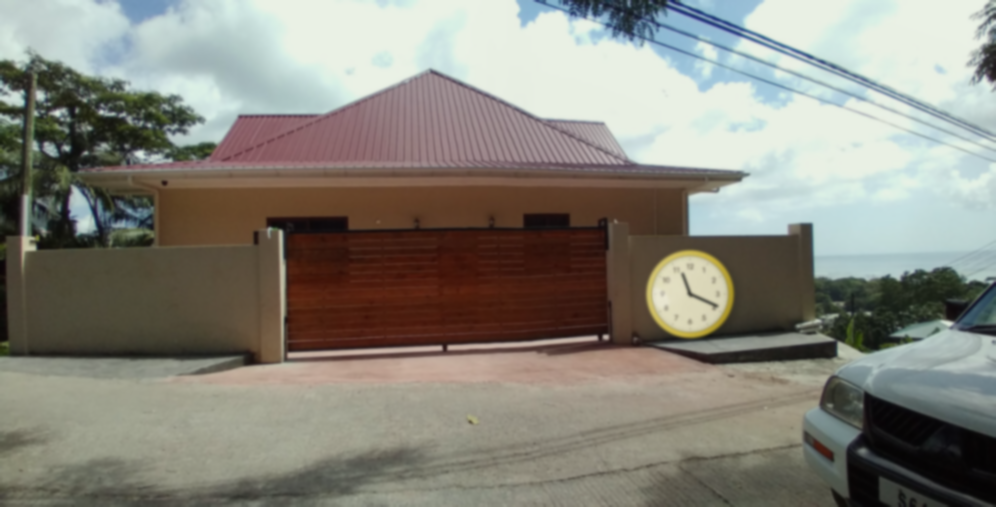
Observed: 11.19
